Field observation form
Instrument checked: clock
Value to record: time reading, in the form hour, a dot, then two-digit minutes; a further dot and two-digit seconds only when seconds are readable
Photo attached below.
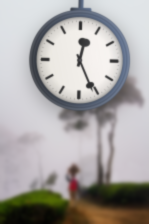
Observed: 12.26
